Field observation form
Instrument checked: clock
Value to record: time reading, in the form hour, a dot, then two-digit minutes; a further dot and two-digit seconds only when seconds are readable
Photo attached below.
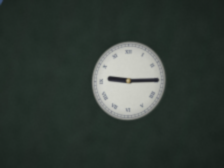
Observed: 9.15
